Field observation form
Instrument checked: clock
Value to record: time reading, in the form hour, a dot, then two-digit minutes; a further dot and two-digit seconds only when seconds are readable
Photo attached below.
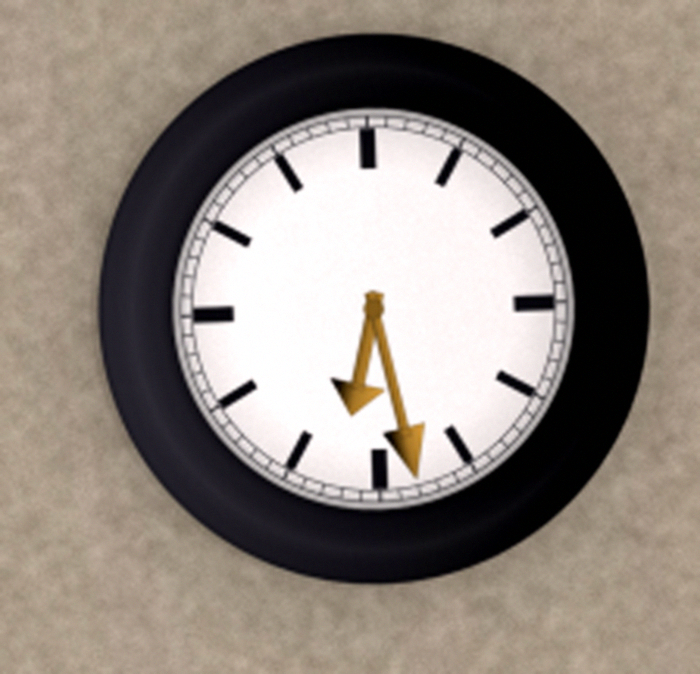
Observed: 6.28
